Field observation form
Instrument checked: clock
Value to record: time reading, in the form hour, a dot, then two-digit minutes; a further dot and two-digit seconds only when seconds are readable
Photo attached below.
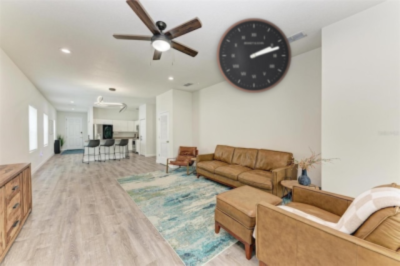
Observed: 2.12
